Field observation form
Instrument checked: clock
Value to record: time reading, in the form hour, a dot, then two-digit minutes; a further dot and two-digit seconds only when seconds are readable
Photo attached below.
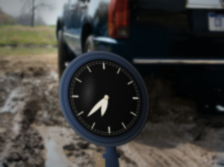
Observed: 6.38
